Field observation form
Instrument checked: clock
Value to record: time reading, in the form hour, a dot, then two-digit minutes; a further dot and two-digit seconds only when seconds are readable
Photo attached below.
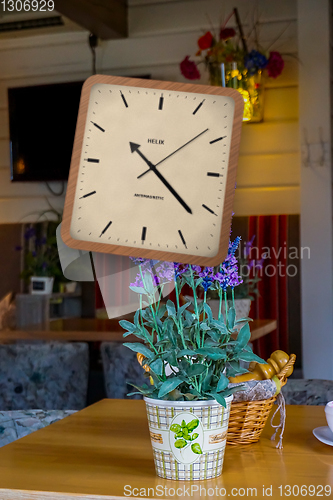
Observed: 10.22.08
